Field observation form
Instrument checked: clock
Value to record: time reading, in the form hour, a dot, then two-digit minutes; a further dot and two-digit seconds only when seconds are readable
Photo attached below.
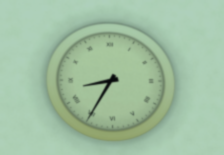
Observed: 8.35
